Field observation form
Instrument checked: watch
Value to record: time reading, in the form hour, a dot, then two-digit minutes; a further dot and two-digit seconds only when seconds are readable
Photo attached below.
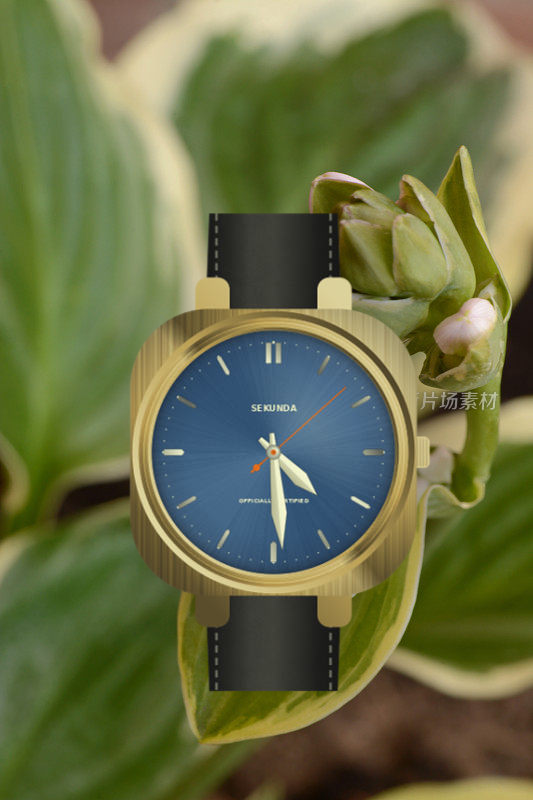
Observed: 4.29.08
